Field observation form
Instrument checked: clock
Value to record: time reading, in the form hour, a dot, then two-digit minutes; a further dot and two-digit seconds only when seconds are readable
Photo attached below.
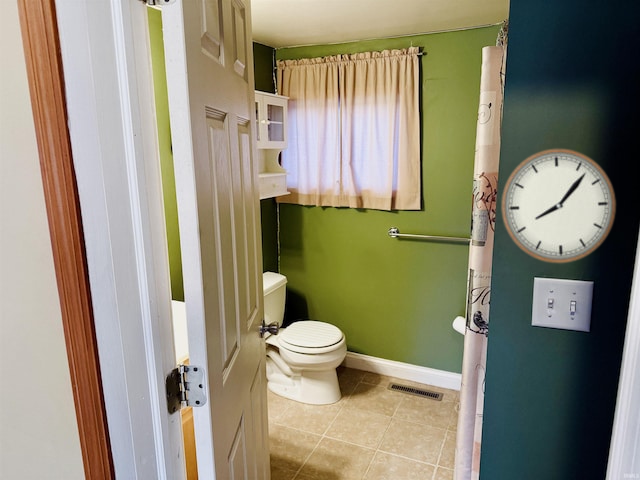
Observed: 8.07
